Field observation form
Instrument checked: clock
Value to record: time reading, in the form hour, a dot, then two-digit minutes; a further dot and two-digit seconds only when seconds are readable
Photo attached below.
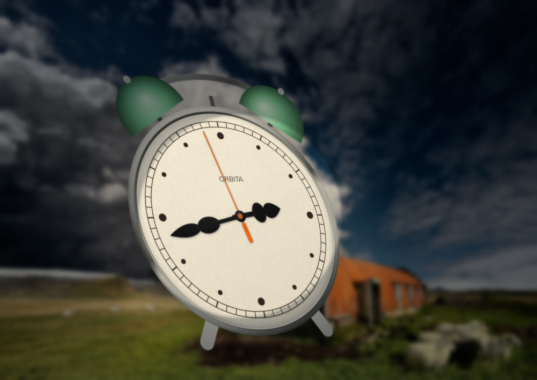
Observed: 2.42.58
